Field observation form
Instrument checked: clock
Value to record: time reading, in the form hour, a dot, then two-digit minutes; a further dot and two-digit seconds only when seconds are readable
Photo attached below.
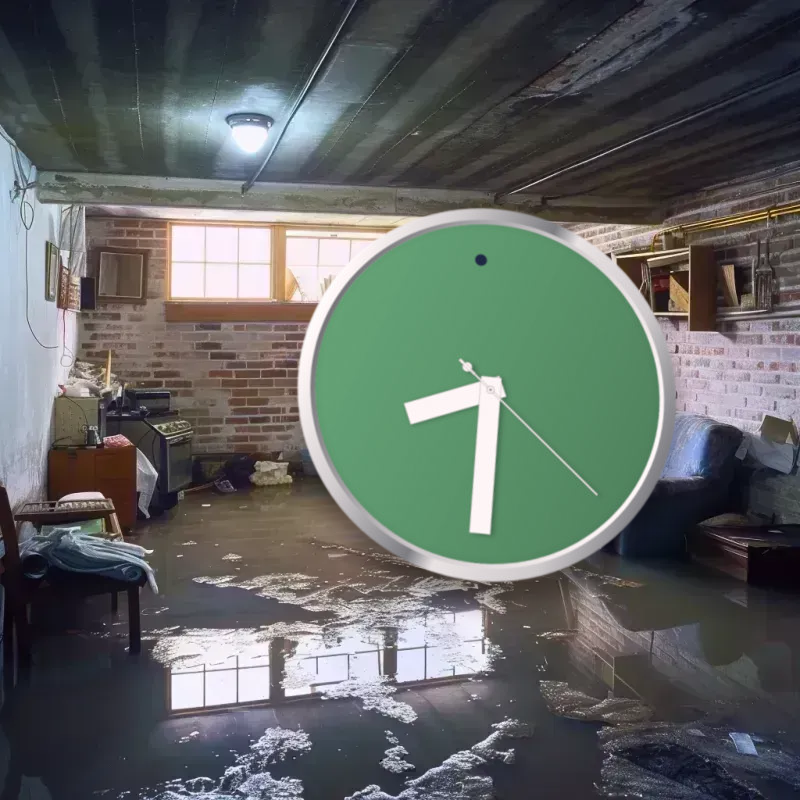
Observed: 8.31.23
